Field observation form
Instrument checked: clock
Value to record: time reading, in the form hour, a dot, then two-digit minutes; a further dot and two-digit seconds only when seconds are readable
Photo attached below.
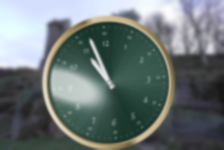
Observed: 10.57
